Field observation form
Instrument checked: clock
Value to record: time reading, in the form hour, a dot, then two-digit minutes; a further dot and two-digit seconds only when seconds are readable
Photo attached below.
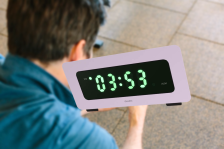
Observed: 3.53
